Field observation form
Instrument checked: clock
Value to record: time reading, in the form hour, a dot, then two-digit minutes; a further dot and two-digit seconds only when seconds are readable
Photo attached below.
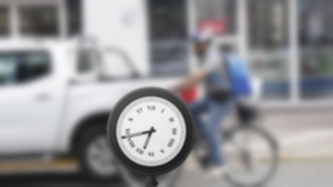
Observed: 6.43
